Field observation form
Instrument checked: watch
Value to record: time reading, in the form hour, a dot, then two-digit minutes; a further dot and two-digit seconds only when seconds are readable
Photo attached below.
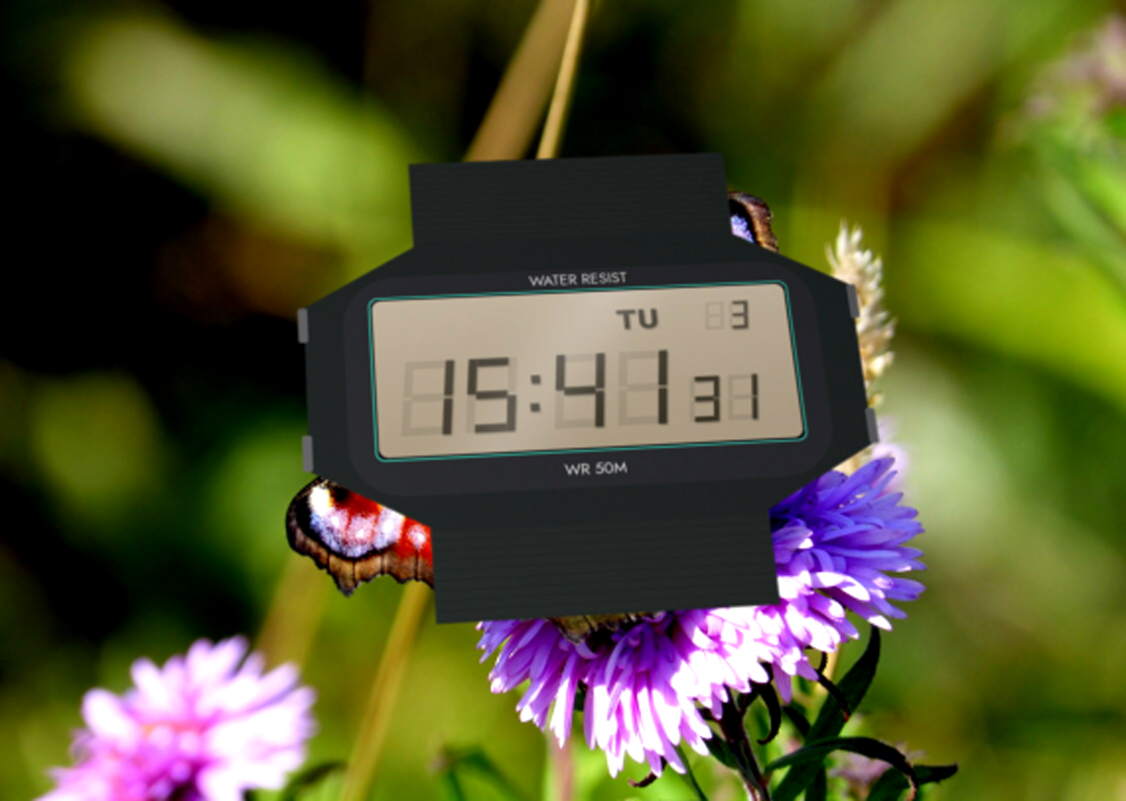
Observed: 15.41.31
